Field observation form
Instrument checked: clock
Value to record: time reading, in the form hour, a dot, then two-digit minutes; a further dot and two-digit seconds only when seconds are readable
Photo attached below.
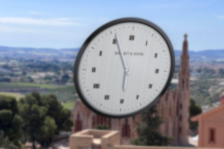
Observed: 5.56
